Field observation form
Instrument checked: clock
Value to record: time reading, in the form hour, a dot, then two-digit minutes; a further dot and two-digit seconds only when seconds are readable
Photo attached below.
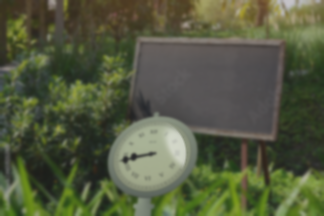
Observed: 8.43
